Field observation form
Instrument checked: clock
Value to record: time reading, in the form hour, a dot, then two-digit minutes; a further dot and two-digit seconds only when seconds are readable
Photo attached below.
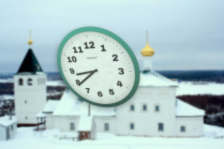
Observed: 8.39
